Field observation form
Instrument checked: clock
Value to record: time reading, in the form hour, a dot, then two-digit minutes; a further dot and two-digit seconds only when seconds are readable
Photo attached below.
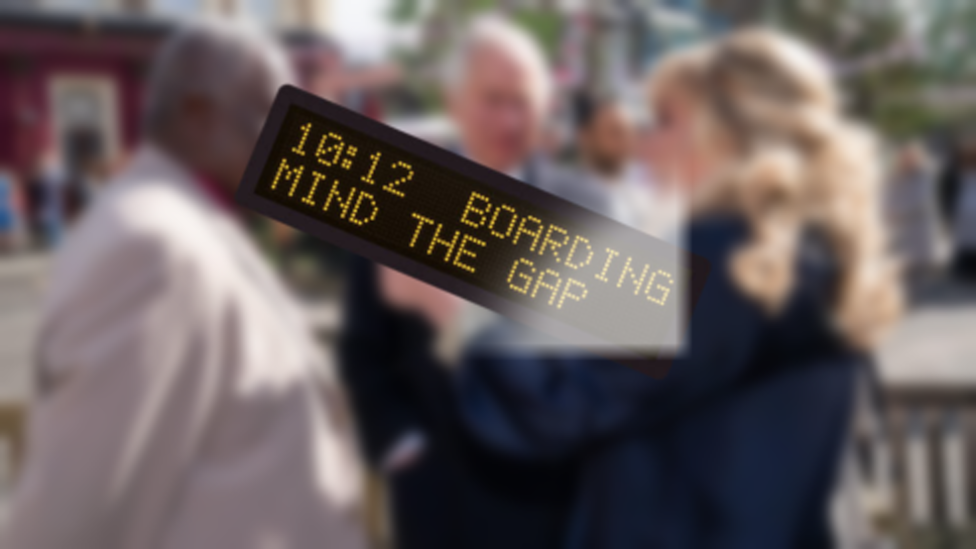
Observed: 10.12
